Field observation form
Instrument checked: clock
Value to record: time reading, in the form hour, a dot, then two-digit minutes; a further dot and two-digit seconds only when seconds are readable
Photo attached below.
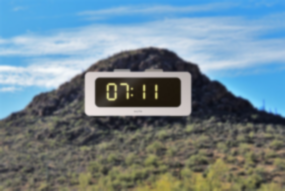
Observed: 7.11
